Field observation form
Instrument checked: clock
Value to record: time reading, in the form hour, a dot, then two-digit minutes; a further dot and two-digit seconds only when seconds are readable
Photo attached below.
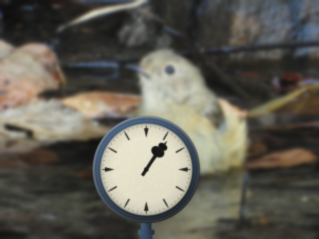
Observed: 1.06
